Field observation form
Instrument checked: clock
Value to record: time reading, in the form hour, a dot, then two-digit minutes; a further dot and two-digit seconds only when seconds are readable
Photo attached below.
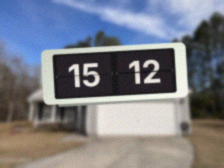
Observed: 15.12
